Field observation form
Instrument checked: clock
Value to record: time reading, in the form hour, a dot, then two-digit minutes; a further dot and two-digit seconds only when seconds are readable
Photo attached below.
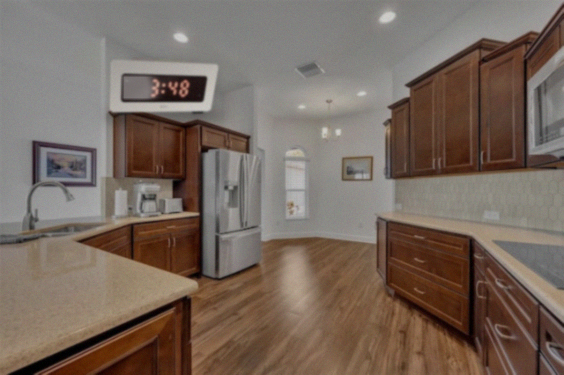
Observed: 3.48
